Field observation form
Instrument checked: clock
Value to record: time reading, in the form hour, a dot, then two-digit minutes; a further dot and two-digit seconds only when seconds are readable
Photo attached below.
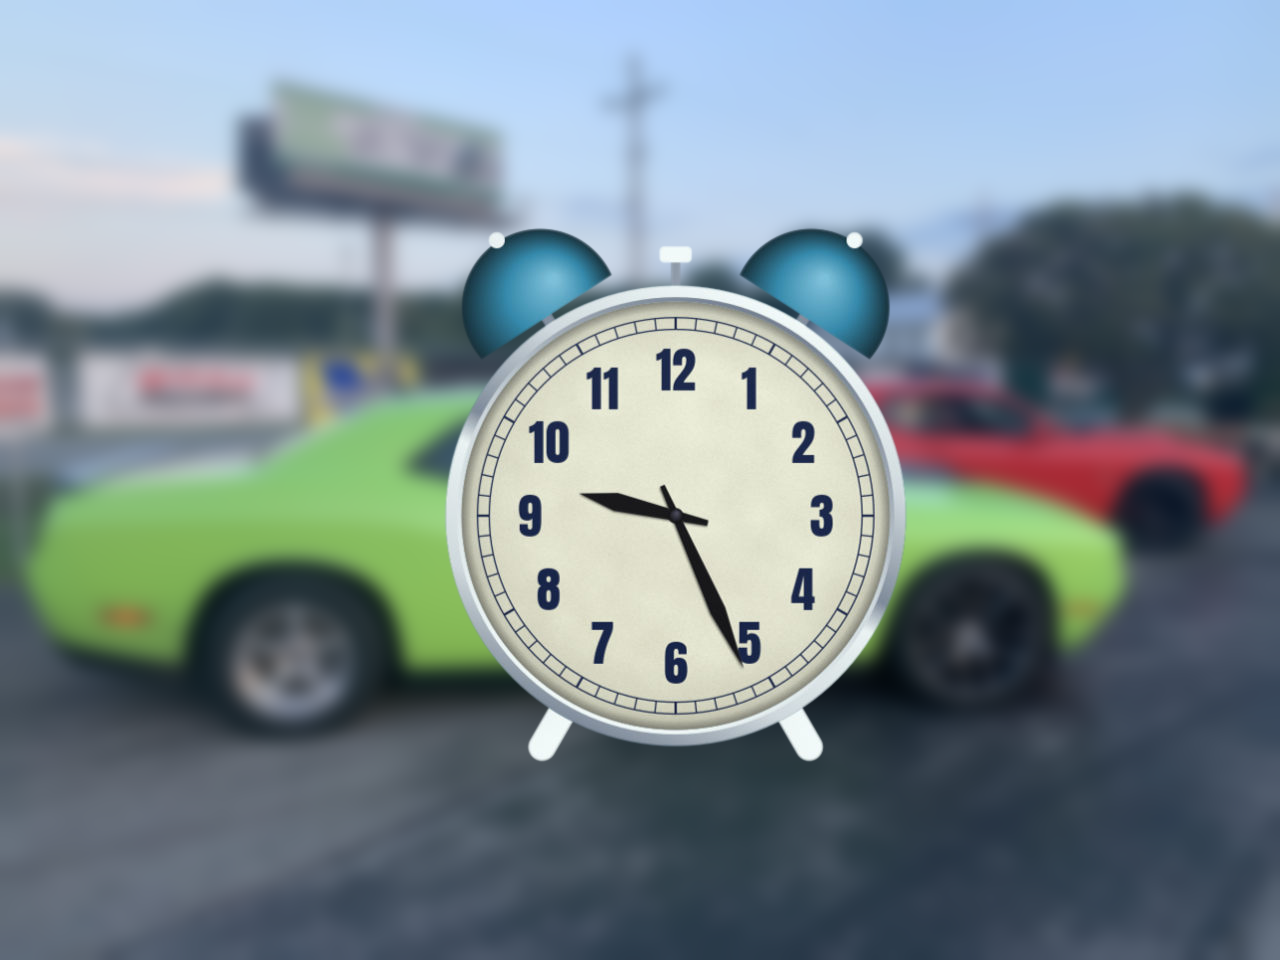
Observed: 9.26
